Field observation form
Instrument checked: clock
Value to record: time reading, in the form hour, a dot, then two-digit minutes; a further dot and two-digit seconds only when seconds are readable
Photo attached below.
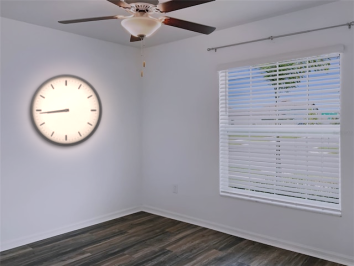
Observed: 8.44
